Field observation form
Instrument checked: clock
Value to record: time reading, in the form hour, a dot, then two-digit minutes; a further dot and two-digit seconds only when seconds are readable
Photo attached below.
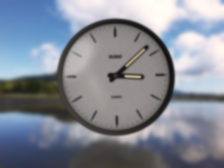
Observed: 3.08
